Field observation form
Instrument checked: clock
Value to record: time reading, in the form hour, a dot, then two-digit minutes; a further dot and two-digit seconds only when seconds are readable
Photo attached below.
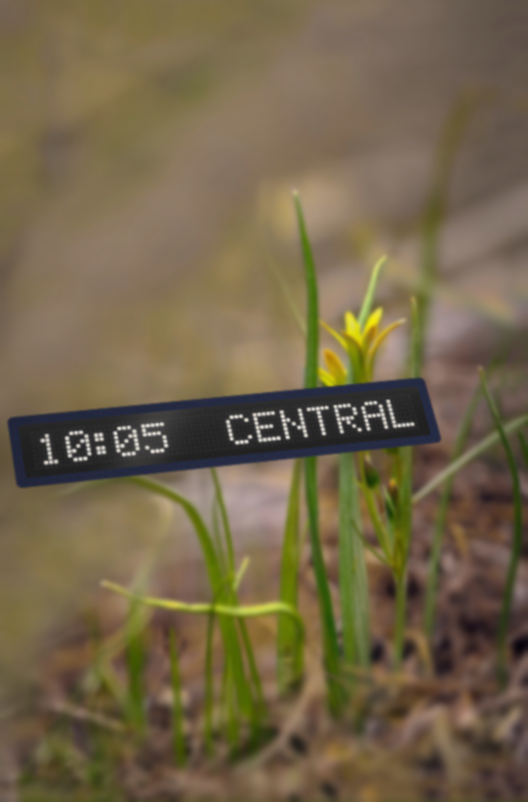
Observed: 10.05
